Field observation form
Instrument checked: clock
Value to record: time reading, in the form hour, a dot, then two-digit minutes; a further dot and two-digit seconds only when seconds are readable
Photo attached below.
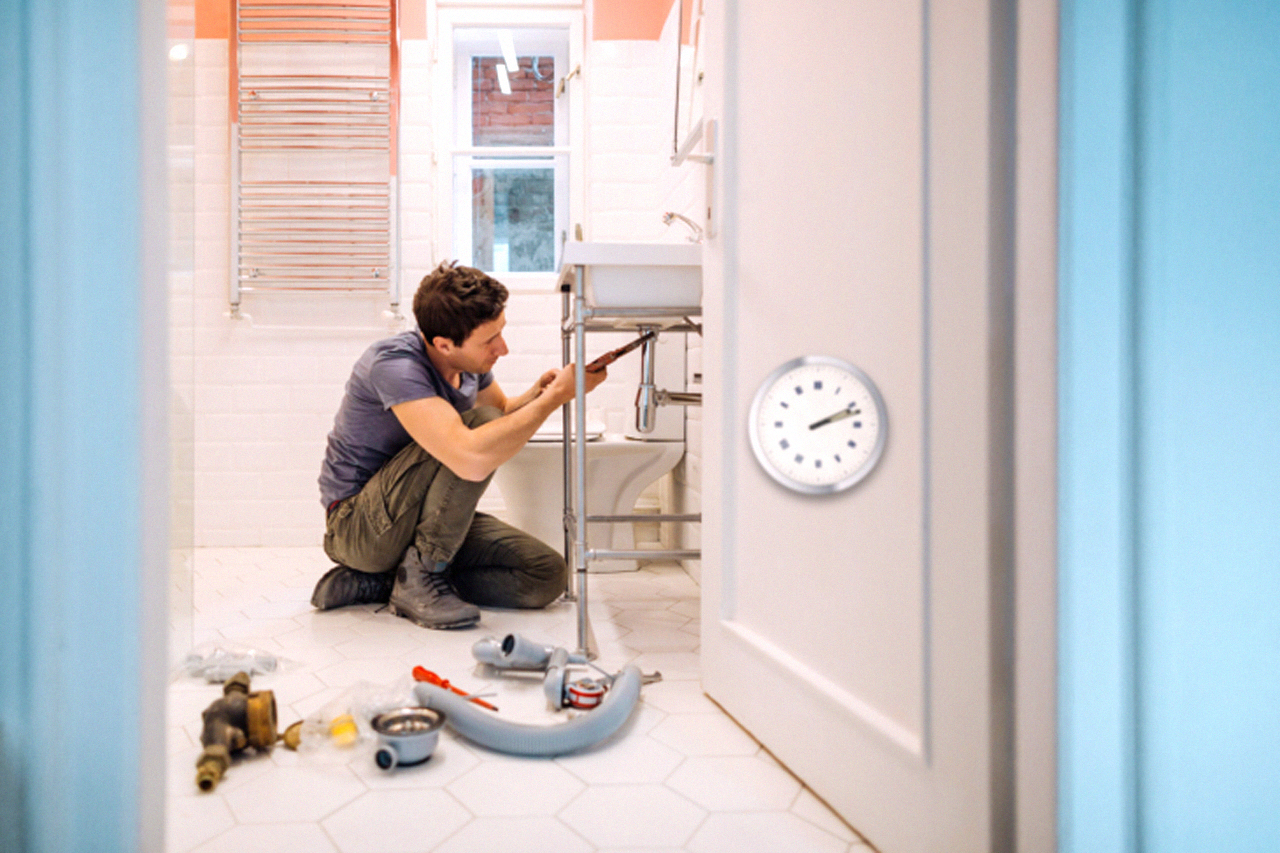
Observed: 2.12
